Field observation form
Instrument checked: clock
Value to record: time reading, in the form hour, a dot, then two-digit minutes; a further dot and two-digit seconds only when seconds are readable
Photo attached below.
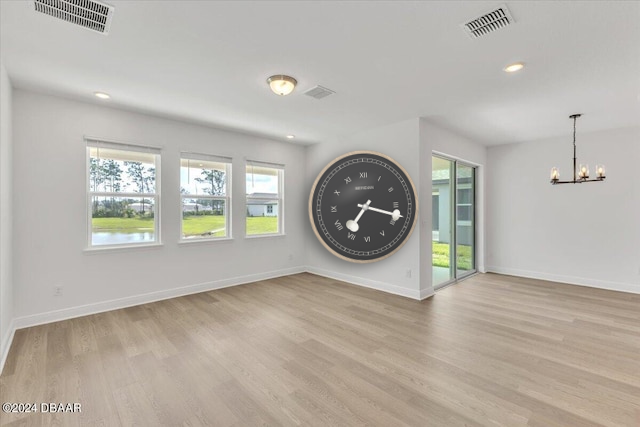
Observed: 7.18
